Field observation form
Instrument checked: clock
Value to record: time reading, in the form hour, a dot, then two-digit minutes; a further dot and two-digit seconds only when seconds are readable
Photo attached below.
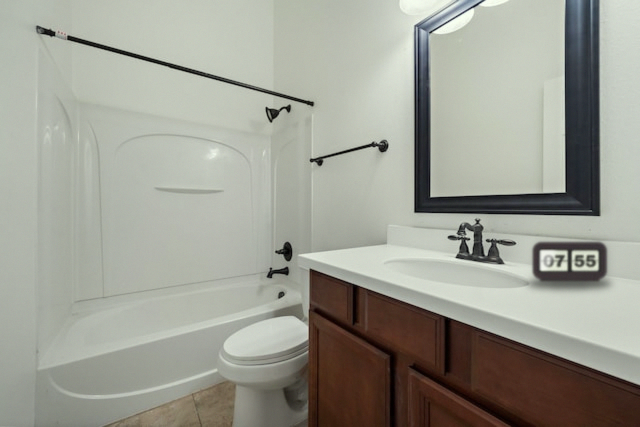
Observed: 7.55
